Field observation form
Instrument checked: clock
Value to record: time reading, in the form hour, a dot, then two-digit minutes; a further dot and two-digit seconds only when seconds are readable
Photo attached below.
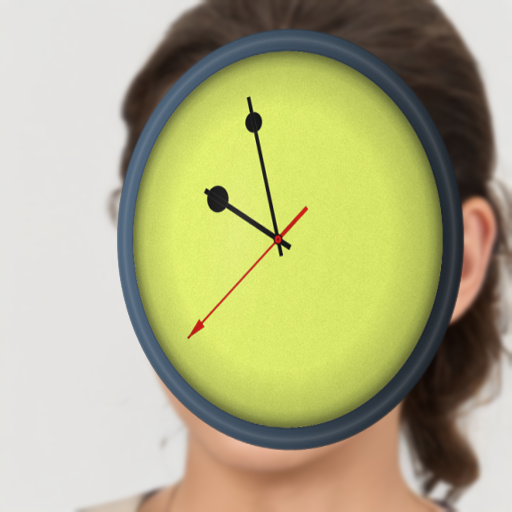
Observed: 9.57.38
